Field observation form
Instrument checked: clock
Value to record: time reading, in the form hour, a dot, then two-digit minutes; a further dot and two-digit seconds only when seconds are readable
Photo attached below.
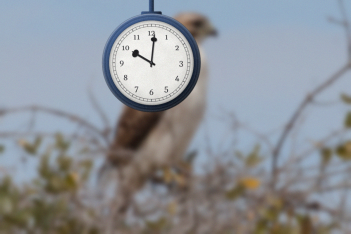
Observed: 10.01
